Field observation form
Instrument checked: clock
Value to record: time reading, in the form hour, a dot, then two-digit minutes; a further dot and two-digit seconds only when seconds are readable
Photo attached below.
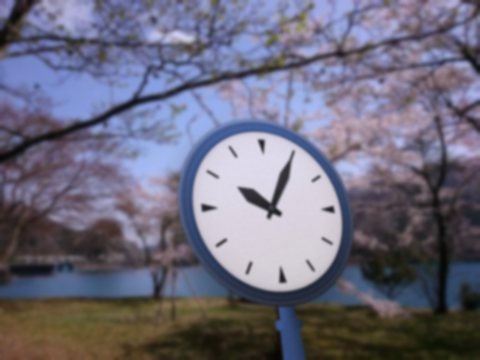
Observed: 10.05
